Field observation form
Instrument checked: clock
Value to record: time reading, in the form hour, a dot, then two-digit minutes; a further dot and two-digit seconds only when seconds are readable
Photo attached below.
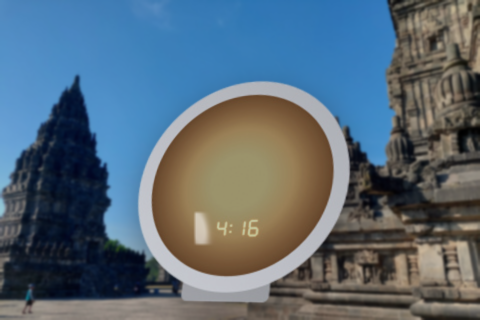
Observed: 4.16
